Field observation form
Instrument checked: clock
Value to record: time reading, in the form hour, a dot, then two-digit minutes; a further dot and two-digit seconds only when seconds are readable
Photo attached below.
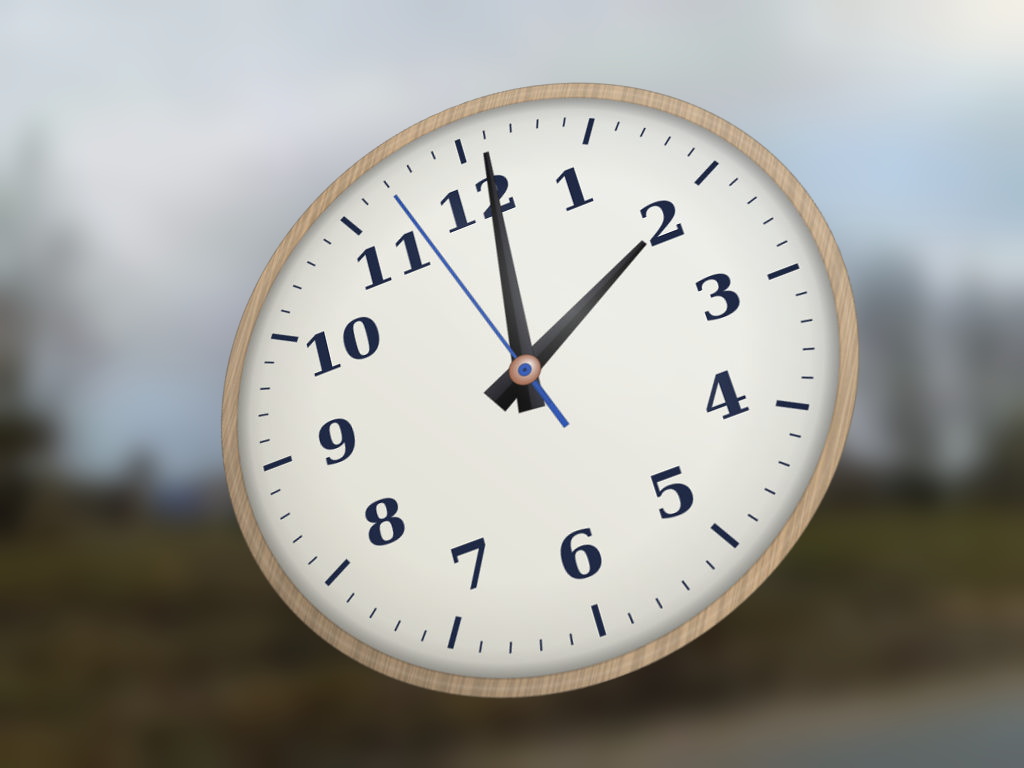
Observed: 2.00.57
